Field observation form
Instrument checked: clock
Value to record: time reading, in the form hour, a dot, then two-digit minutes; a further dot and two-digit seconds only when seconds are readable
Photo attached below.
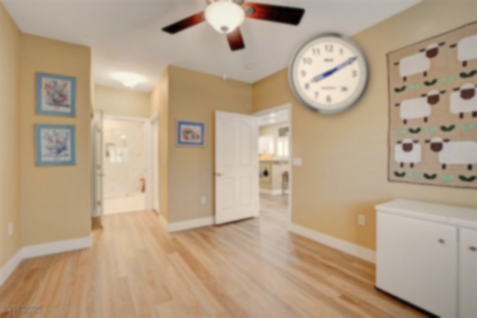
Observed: 8.10
